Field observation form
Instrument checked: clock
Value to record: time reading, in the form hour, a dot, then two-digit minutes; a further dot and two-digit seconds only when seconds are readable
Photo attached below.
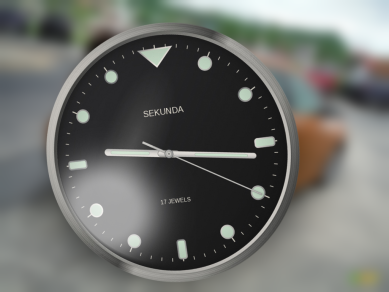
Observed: 9.16.20
